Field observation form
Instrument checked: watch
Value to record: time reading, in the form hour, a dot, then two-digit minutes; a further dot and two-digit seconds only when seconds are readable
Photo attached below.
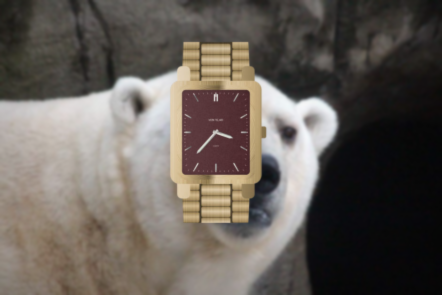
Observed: 3.37
